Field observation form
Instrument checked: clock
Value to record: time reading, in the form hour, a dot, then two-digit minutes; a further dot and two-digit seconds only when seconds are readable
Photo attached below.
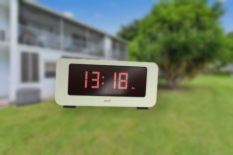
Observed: 13.18
